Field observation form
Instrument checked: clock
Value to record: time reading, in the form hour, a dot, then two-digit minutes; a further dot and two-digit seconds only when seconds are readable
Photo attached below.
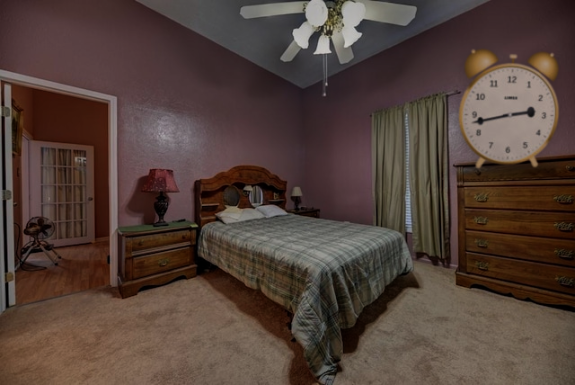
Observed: 2.43
